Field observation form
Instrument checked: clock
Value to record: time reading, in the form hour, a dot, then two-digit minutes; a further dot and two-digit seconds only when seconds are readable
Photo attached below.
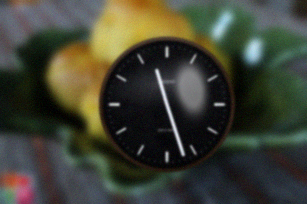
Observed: 11.27
